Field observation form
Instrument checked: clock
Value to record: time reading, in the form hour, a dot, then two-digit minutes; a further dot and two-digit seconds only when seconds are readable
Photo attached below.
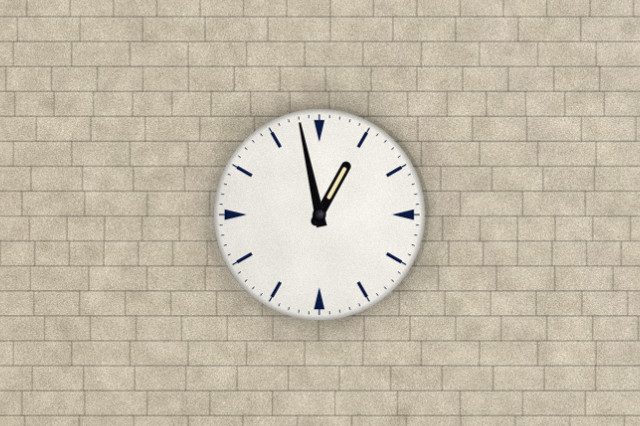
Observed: 12.58
